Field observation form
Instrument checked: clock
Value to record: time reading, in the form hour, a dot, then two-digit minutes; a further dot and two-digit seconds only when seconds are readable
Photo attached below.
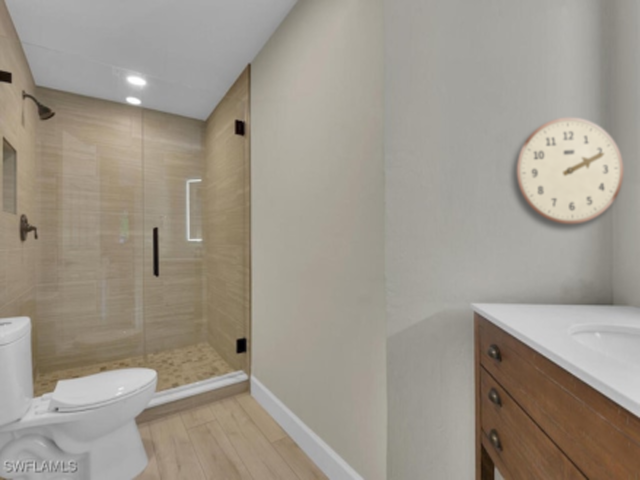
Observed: 2.11
